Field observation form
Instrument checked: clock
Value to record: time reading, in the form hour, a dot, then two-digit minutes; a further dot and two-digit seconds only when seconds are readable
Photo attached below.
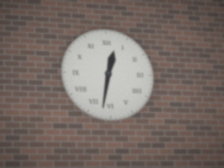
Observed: 12.32
